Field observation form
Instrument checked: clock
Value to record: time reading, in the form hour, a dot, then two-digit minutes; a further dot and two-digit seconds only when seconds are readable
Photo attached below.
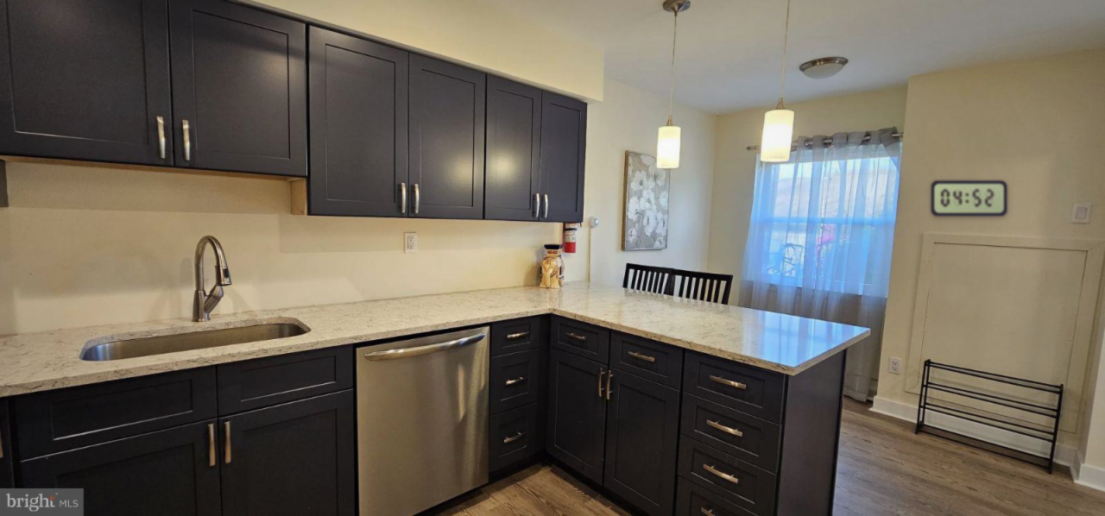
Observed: 4.52
